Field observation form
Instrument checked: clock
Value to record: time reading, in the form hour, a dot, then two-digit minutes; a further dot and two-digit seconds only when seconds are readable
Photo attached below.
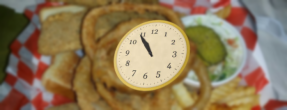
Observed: 10.54
